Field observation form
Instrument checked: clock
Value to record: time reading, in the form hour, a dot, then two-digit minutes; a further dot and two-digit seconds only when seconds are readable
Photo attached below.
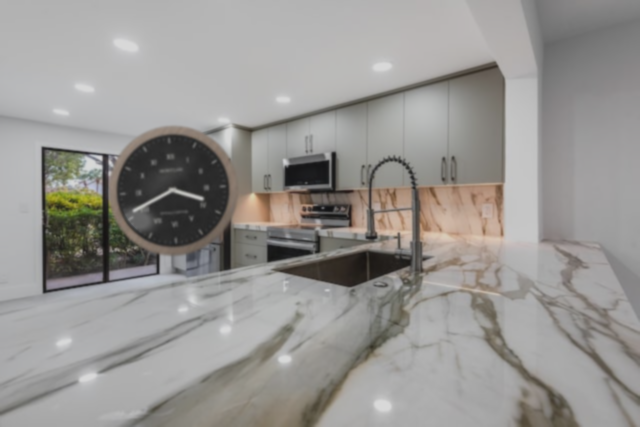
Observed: 3.41
